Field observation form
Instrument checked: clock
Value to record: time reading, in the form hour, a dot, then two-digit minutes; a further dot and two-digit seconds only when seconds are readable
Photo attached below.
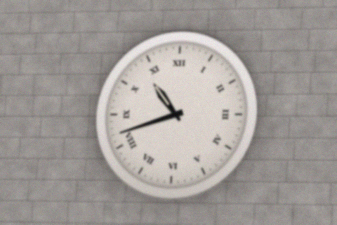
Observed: 10.42
